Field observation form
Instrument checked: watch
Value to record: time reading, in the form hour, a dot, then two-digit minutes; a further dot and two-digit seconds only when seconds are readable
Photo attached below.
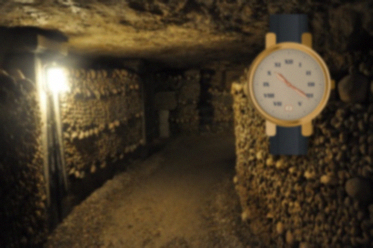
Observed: 10.21
